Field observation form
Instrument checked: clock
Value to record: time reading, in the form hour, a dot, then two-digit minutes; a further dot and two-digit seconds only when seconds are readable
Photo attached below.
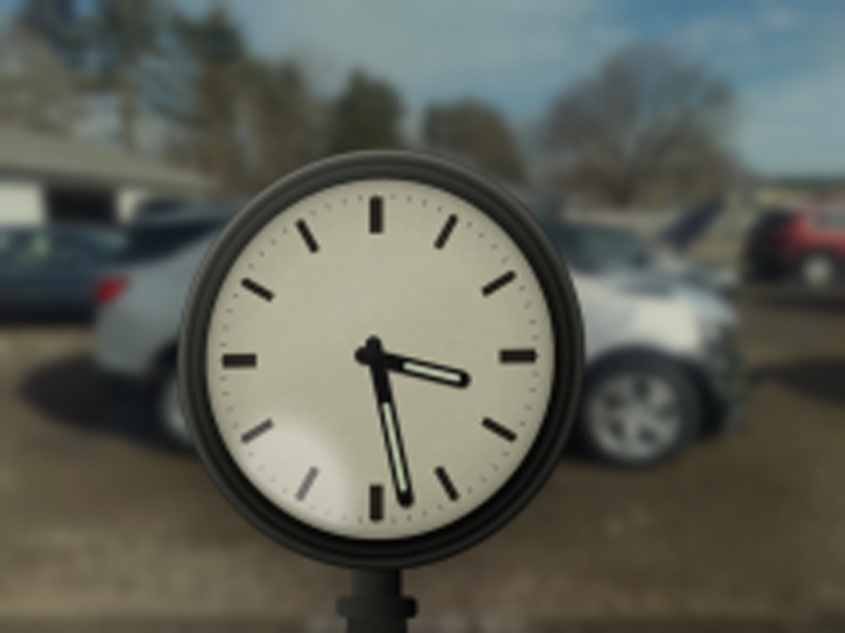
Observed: 3.28
